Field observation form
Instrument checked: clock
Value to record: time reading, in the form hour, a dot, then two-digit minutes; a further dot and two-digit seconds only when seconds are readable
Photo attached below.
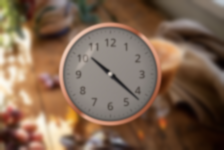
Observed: 10.22
